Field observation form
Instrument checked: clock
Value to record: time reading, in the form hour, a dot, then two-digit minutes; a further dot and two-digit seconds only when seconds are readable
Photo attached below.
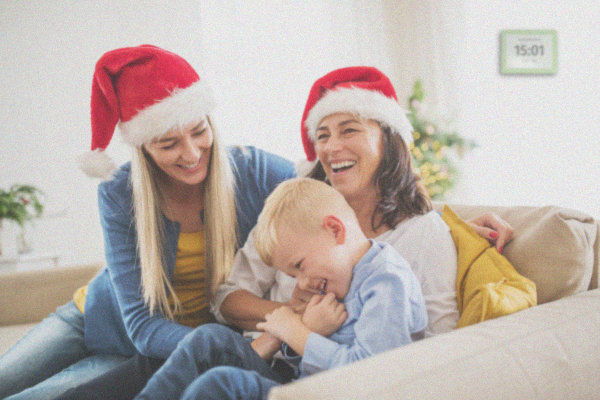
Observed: 15.01
